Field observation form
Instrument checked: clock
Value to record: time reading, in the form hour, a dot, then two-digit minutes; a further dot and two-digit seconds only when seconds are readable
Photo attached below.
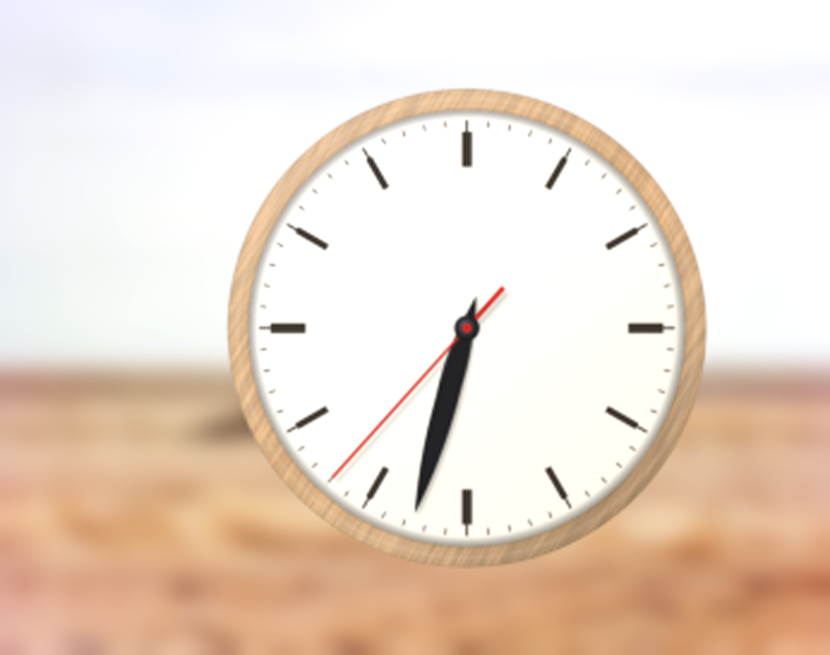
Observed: 6.32.37
